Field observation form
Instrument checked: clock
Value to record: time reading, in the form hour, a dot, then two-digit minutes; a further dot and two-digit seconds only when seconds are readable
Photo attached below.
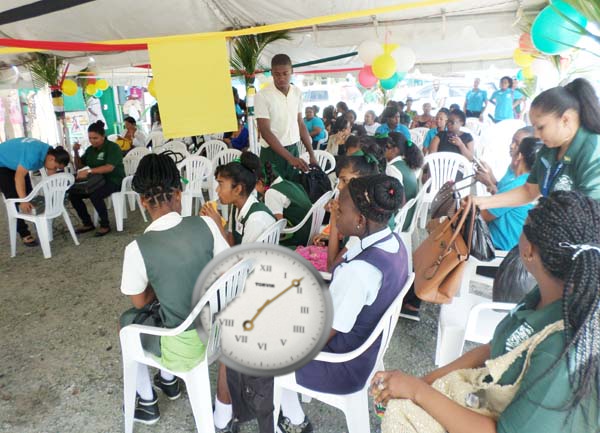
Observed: 7.08
